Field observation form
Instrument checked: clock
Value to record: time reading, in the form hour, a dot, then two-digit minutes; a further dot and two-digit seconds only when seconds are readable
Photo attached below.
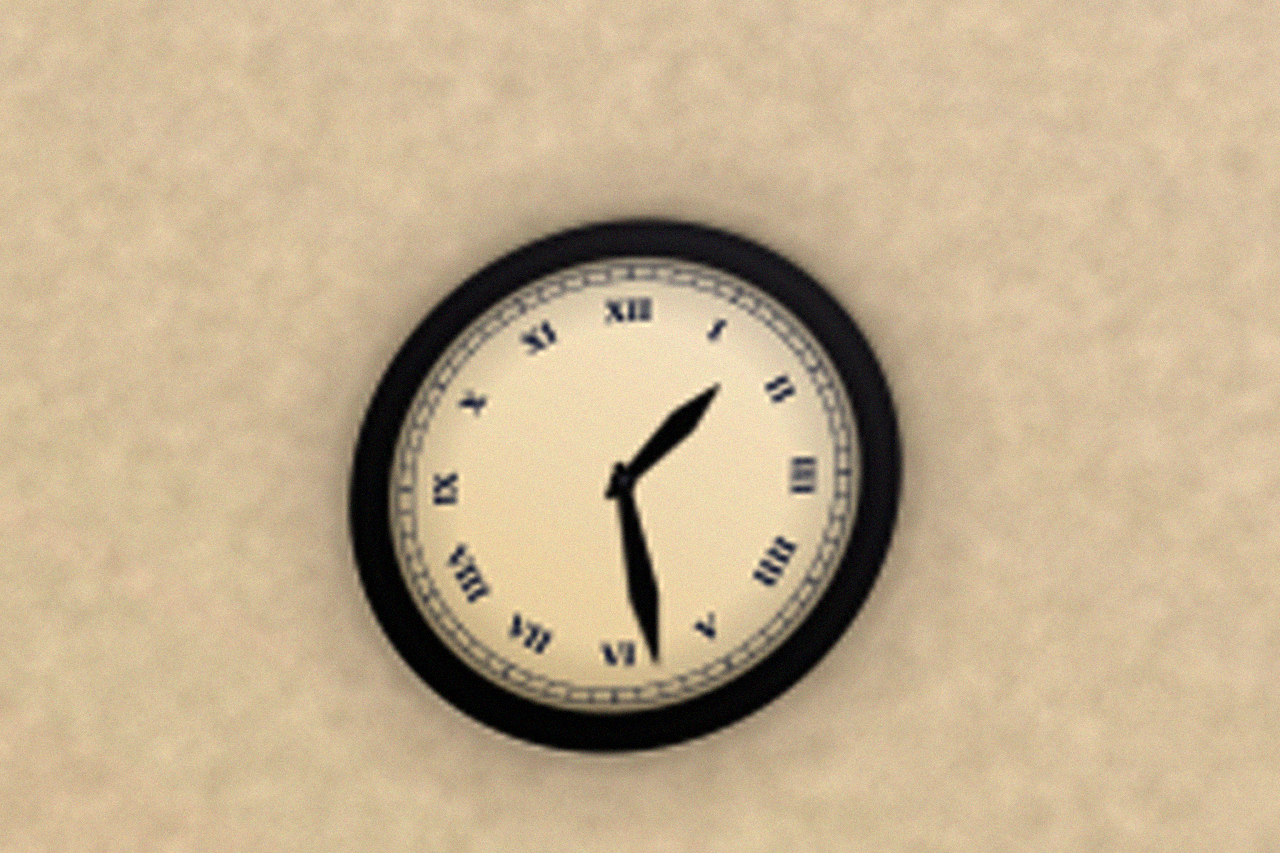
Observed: 1.28
